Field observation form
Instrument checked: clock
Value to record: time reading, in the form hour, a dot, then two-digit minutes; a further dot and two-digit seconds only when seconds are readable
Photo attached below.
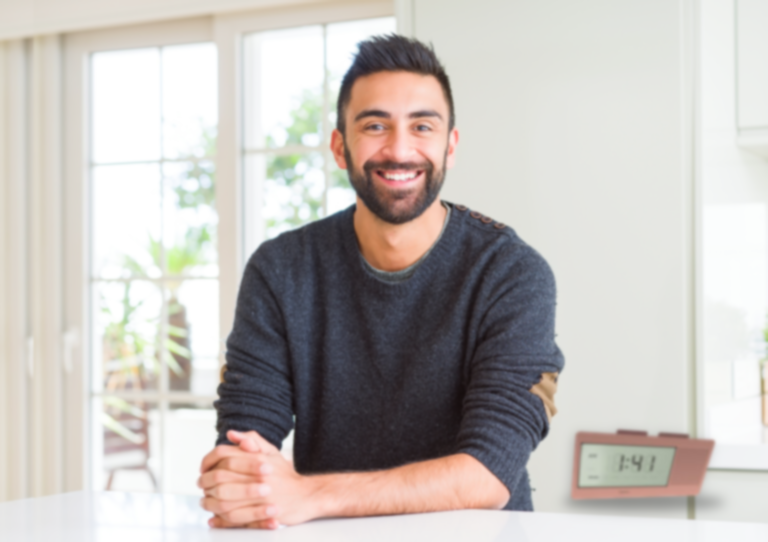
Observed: 1.41
